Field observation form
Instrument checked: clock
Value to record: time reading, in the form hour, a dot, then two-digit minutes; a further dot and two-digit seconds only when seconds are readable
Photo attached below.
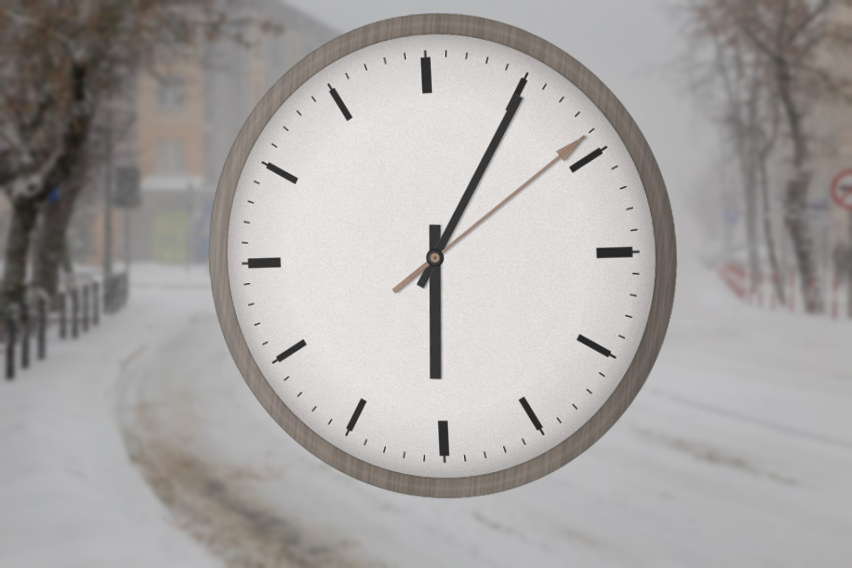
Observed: 6.05.09
